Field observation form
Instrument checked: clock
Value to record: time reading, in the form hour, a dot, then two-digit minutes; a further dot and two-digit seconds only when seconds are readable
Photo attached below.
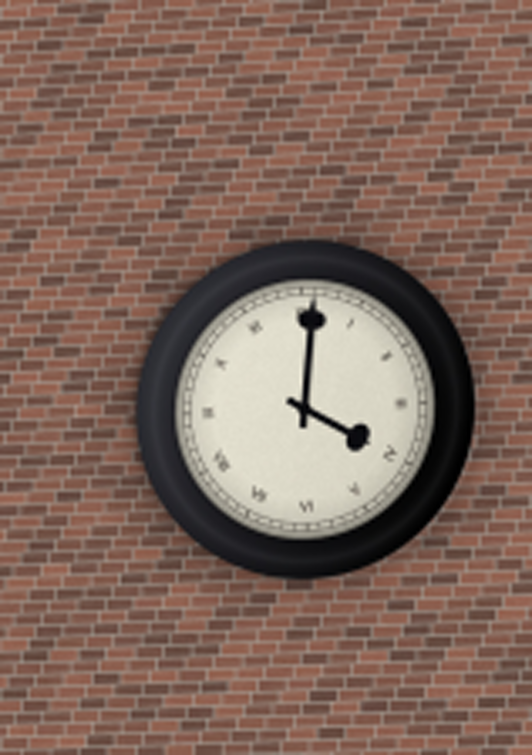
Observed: 4.01
